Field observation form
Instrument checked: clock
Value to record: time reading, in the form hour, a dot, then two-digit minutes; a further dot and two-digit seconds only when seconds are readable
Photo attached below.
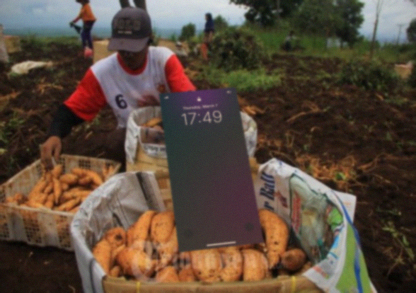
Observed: 17.49
